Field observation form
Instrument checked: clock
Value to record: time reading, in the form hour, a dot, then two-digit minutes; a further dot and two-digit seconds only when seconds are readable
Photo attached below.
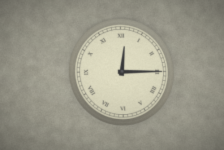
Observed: 12.15
